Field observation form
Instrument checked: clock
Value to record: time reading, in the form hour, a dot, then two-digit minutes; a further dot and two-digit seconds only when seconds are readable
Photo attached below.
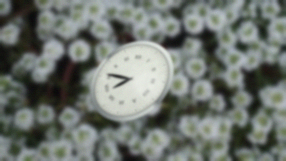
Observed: 7.46
